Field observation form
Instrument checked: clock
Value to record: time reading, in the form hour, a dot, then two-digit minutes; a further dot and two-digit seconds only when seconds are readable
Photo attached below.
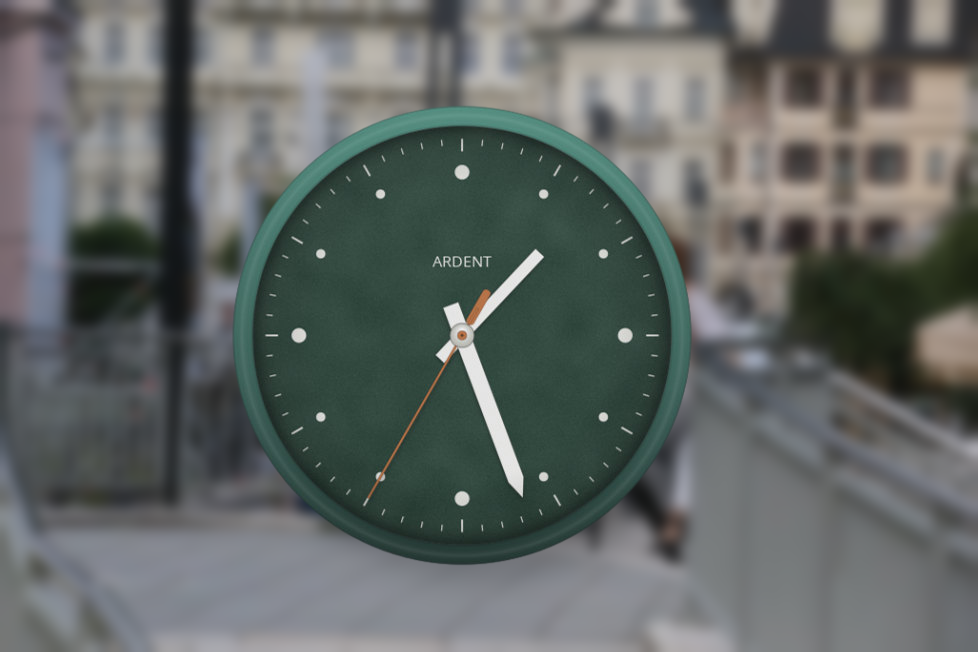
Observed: 1.26.35
